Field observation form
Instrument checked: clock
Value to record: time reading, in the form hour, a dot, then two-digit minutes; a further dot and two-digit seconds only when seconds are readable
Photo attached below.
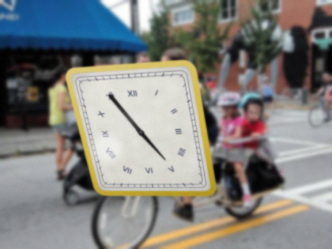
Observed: 4.55
